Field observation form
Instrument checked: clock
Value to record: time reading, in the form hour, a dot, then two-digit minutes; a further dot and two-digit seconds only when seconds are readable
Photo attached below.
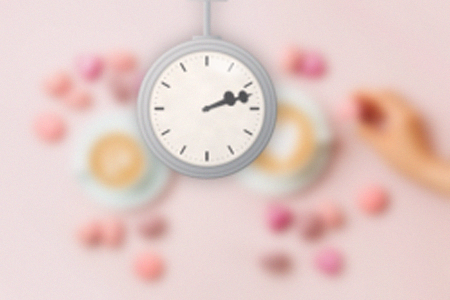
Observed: 2.12
